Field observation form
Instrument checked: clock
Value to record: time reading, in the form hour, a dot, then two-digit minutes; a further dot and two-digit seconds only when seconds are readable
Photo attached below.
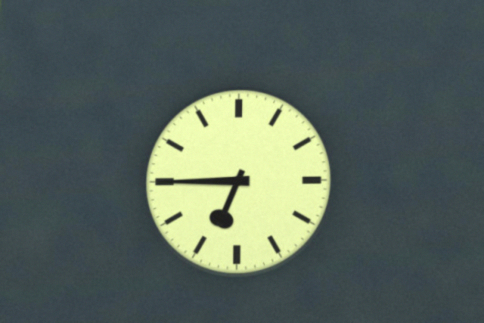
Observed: 6.45
